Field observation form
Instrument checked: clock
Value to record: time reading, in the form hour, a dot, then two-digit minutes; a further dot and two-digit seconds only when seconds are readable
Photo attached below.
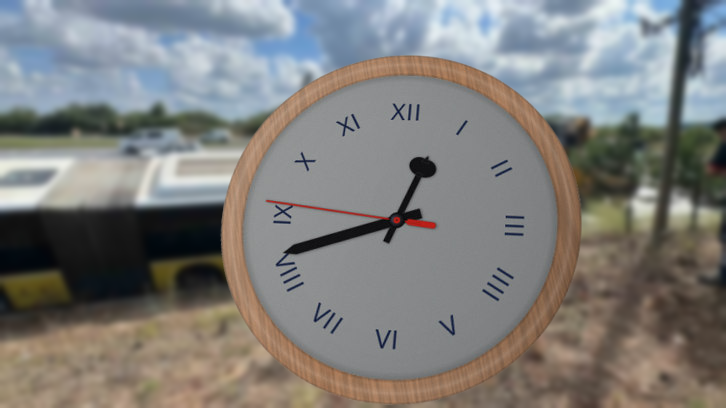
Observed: 12.41.46
